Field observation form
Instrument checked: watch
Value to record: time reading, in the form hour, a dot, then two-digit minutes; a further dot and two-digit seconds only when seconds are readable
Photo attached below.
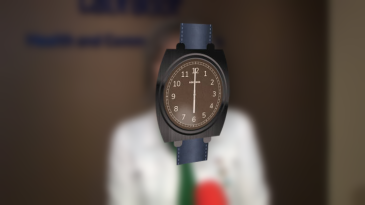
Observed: 6.00
